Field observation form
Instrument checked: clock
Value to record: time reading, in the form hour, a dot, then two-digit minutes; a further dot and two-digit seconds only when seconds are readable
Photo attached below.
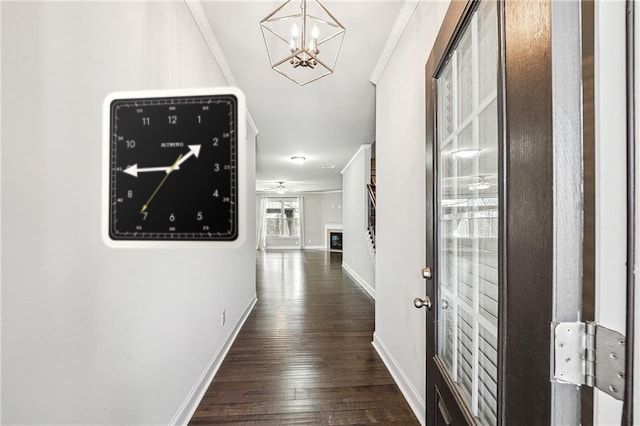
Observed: 1.44.36
